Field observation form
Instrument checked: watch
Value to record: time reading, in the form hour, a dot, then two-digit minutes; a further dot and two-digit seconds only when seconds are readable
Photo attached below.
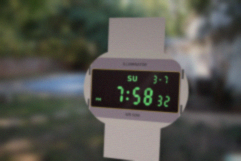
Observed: 7.58.32
